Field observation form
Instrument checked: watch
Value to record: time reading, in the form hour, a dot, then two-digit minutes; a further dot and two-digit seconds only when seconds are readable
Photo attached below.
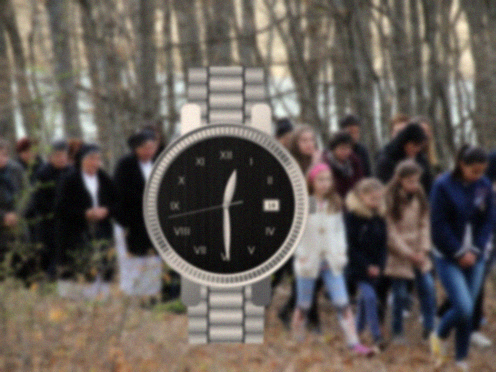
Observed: 12.29.43
